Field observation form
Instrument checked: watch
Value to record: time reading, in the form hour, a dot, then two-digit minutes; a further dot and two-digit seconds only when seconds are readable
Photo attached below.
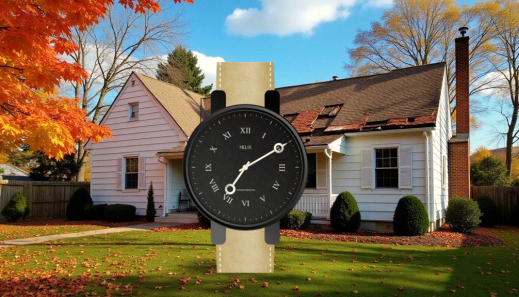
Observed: 7.10
